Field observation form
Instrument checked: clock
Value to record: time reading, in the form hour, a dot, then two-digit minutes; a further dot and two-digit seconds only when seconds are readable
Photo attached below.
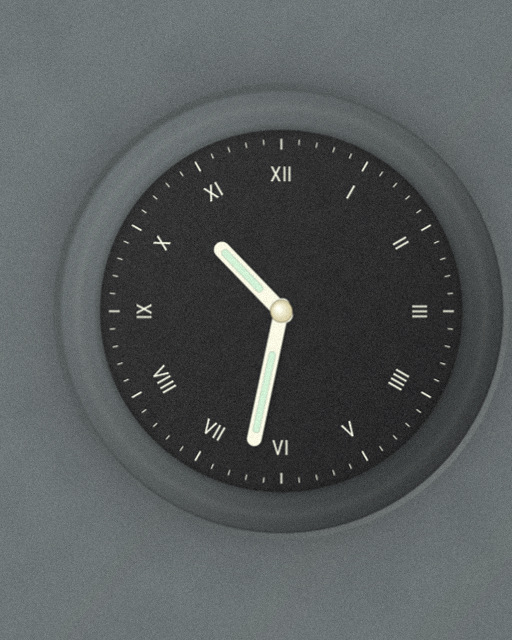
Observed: 10.32
